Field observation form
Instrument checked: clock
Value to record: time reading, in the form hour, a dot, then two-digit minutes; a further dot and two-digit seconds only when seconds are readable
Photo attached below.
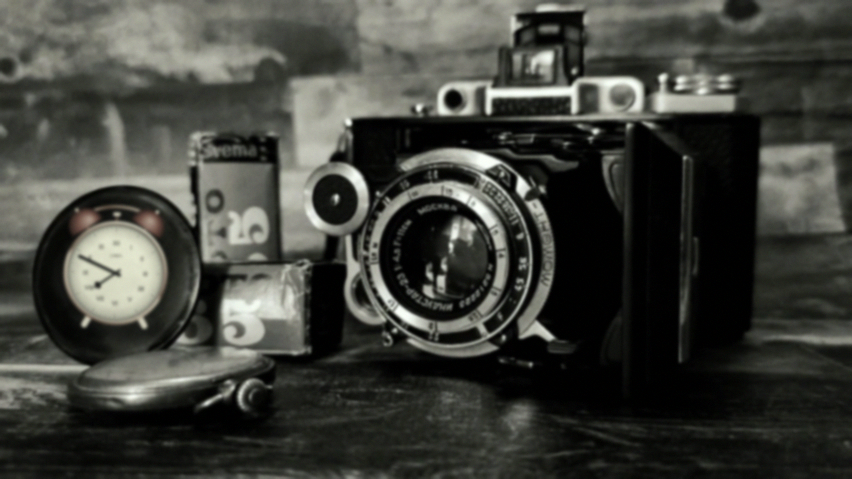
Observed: 7.49
